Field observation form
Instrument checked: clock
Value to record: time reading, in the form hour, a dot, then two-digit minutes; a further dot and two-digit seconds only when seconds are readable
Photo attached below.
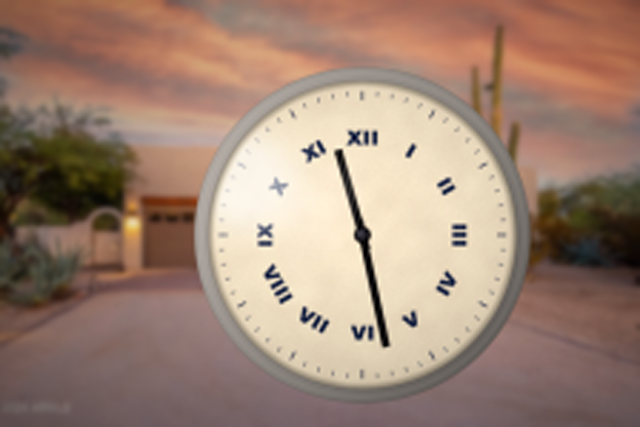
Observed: 11.28
